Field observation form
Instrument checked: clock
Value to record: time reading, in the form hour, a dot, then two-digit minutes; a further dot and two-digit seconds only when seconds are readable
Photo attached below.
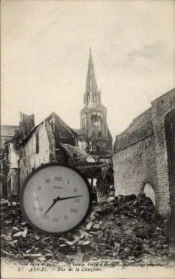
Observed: 7.13
